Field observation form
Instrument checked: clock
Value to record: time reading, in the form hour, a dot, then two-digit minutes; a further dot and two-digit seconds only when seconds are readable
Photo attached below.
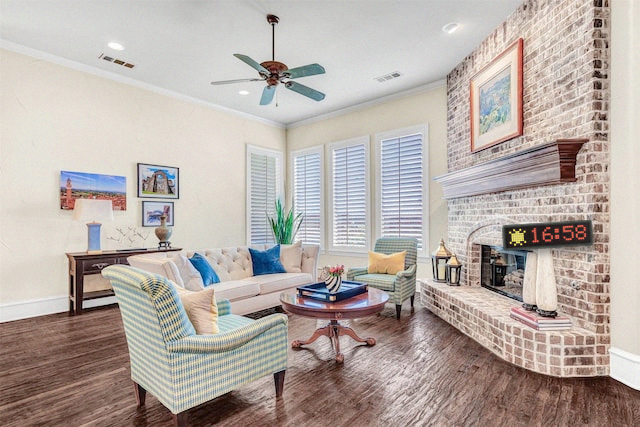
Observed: 16.58
